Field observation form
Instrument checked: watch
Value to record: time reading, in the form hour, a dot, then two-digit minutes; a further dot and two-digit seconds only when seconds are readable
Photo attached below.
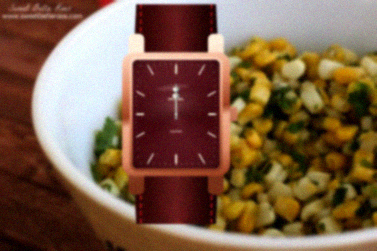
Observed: 12.00
